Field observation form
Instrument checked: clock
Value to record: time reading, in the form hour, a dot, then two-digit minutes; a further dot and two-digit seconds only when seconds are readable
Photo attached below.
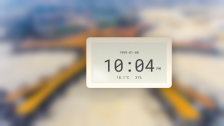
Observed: 10.04
